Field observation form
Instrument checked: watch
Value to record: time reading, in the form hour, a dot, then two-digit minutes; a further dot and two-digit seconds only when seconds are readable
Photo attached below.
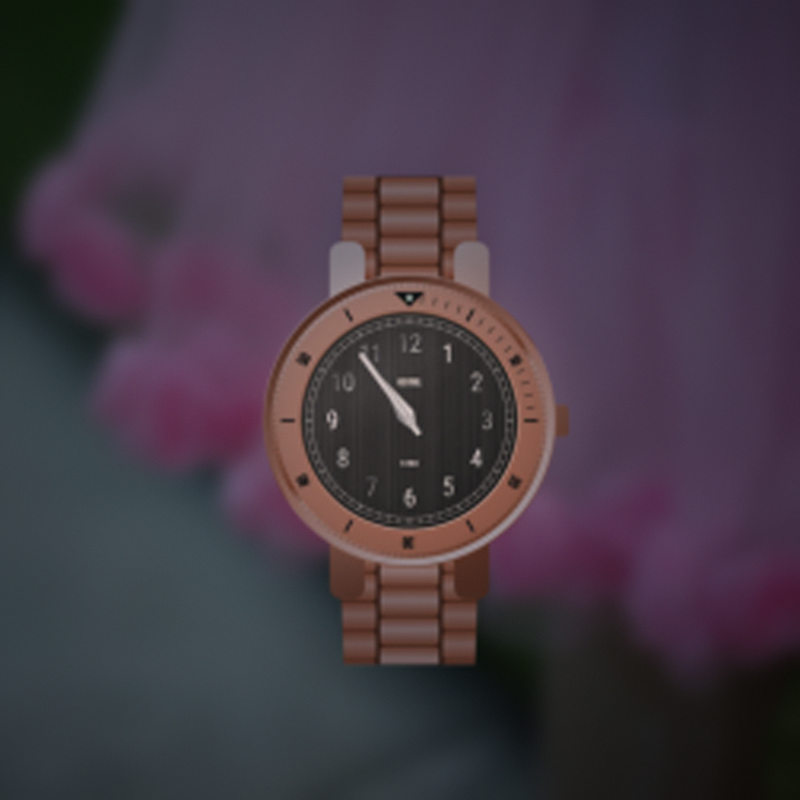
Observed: 10.54
